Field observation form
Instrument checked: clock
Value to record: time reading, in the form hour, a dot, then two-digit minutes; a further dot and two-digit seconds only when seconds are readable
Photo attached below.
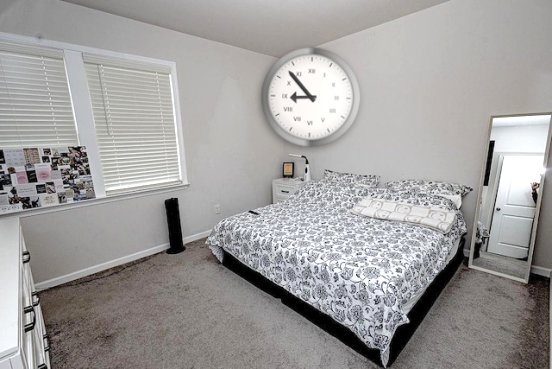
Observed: 8.53
